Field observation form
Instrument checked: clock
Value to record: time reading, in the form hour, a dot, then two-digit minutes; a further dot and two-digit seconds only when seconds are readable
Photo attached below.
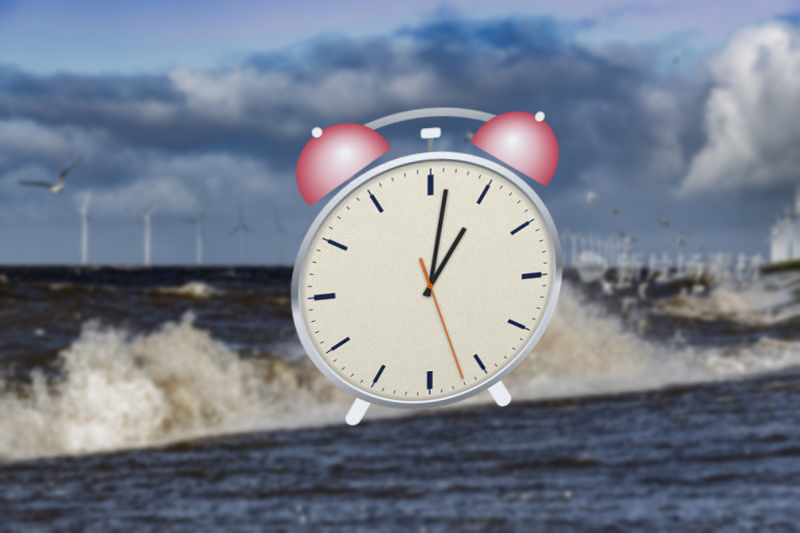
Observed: 1.01.27
